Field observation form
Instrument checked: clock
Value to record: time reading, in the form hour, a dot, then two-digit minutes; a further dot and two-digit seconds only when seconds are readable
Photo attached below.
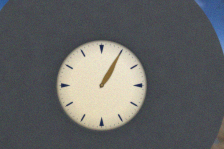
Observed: 1.05
